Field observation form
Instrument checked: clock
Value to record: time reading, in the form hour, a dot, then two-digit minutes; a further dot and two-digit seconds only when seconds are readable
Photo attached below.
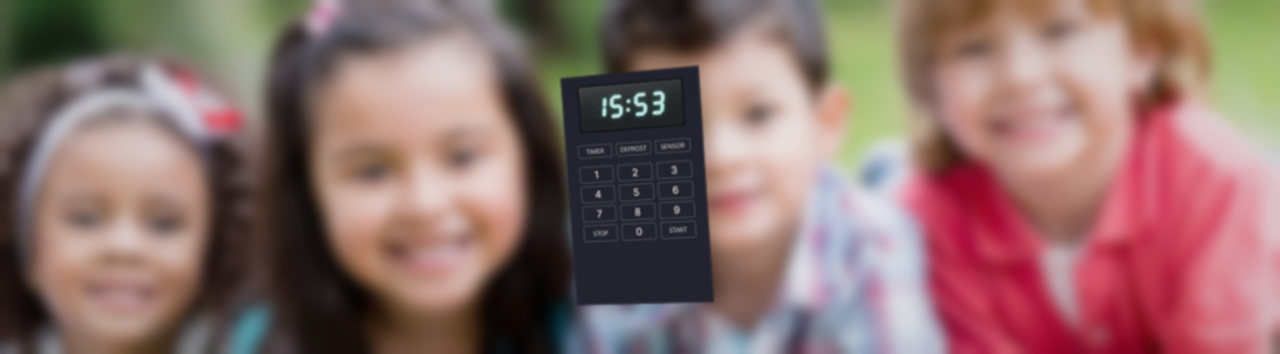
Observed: 15.53
